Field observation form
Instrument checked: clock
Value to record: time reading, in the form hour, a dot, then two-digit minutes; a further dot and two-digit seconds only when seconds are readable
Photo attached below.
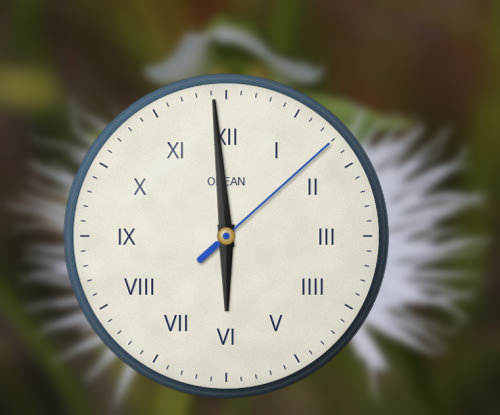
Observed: 5.59.08
